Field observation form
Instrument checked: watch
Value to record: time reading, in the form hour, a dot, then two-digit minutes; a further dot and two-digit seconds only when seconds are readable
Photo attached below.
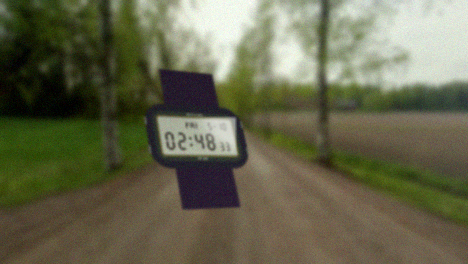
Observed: 2.48
